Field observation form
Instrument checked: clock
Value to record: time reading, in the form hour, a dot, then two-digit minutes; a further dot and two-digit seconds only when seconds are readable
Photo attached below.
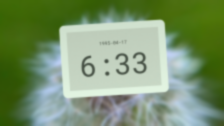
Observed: 6.33
